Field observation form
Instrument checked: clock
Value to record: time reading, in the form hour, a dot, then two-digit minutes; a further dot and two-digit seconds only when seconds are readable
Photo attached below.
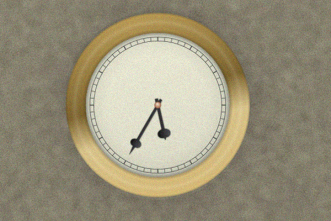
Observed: 5.35
